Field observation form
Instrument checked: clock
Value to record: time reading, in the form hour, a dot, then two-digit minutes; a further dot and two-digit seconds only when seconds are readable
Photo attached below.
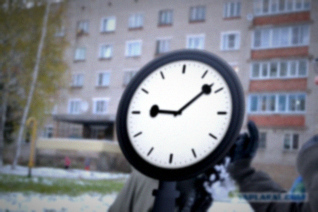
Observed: 9.08
